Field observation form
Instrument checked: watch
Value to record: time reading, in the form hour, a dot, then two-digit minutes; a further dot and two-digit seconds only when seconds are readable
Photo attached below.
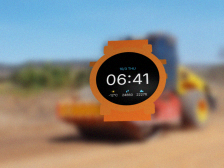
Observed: 6.41
